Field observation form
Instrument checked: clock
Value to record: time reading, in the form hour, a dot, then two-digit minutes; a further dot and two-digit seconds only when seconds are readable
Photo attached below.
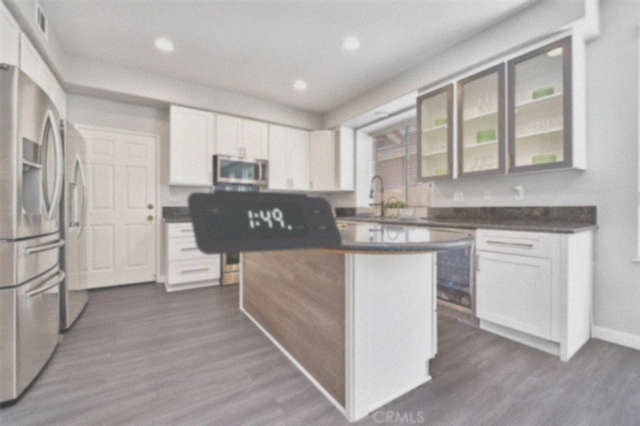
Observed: 1.49
